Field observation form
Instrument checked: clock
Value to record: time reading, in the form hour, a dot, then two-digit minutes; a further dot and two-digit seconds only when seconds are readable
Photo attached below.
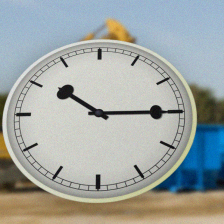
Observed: 10.15
